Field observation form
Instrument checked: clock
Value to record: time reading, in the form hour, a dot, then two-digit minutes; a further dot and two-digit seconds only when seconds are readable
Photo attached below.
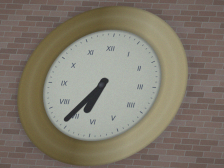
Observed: 6.36
